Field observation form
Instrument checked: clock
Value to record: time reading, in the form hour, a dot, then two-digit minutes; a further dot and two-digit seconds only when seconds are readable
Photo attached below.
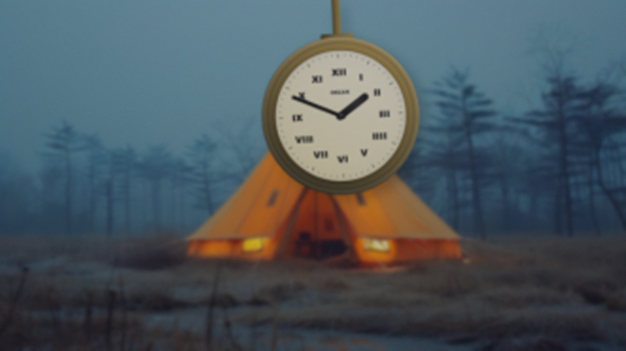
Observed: 1.49
